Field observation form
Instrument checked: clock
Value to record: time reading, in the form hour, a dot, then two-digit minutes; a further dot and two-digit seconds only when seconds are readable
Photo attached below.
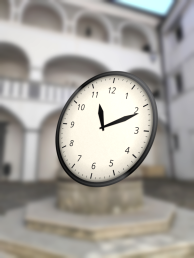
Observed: 11.11
